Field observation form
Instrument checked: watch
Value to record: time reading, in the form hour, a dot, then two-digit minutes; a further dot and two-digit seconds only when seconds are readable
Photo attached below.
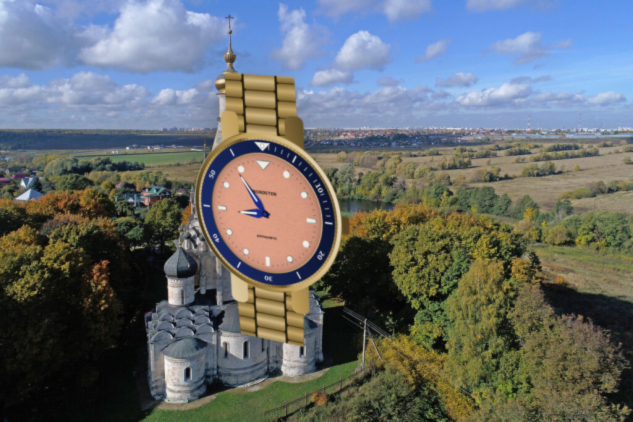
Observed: 8.54
